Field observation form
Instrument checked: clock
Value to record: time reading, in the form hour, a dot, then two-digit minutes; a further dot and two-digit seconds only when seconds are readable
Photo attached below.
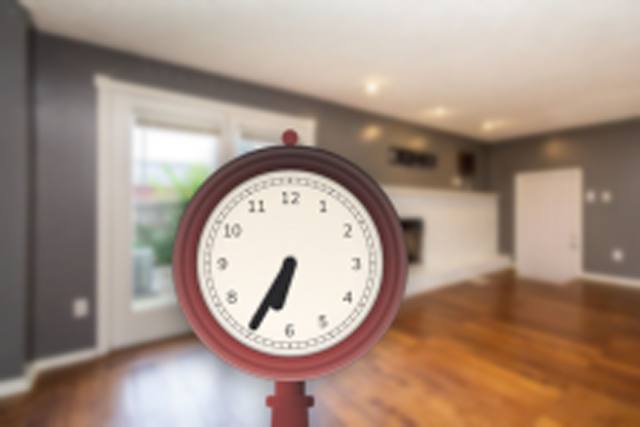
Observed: 6.35
